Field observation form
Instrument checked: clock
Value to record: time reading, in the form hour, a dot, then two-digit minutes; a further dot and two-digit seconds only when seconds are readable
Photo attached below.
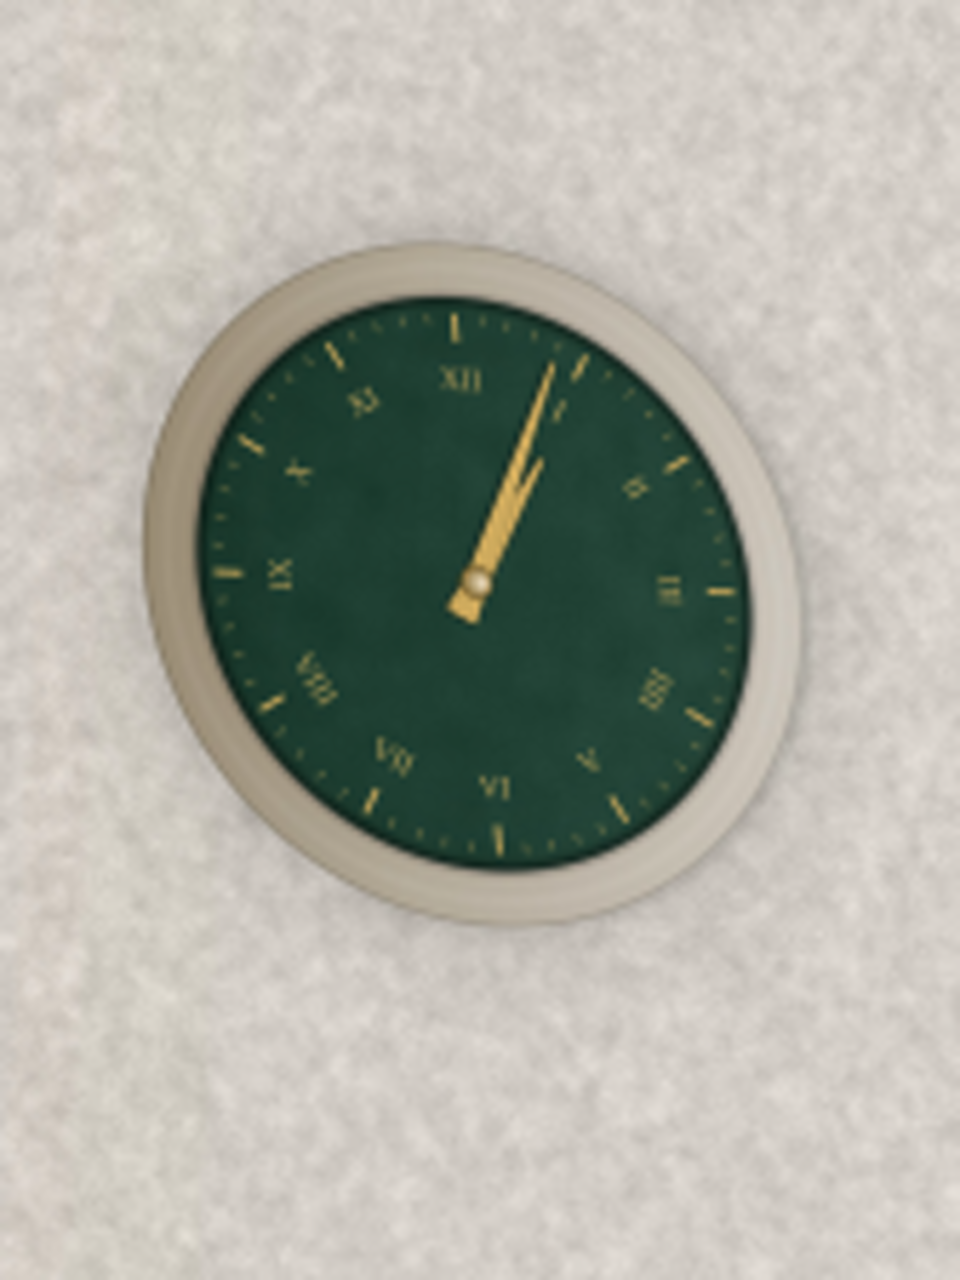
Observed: 1.04
